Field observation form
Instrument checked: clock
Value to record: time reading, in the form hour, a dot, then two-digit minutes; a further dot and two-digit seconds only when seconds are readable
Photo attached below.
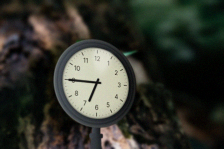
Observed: 6.45
